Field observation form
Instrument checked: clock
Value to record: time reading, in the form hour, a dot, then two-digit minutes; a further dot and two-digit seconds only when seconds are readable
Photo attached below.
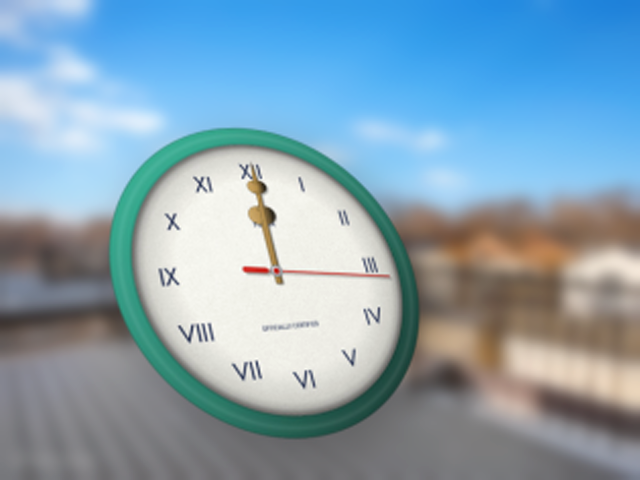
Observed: 12.00.16
